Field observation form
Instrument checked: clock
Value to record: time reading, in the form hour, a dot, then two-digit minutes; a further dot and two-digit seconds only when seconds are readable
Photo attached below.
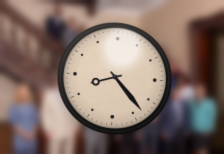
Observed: 8.23
